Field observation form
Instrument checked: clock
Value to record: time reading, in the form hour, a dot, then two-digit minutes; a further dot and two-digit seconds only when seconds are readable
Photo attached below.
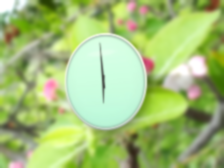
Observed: 5.59
